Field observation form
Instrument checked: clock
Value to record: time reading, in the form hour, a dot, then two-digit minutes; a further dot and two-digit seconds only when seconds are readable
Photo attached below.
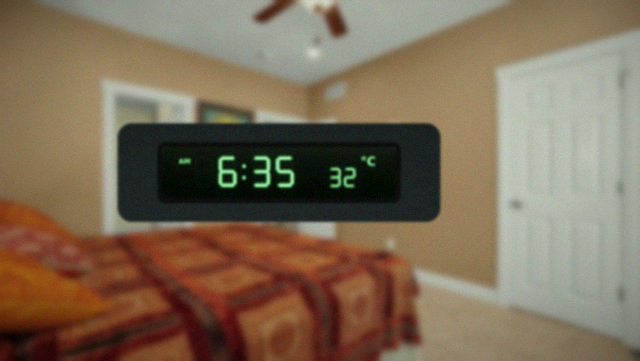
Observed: 6.35
